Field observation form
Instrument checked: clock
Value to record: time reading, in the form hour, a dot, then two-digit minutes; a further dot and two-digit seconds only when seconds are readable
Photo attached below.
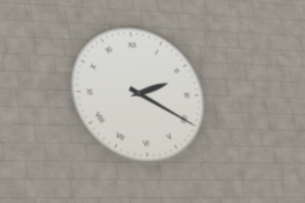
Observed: 2.20
